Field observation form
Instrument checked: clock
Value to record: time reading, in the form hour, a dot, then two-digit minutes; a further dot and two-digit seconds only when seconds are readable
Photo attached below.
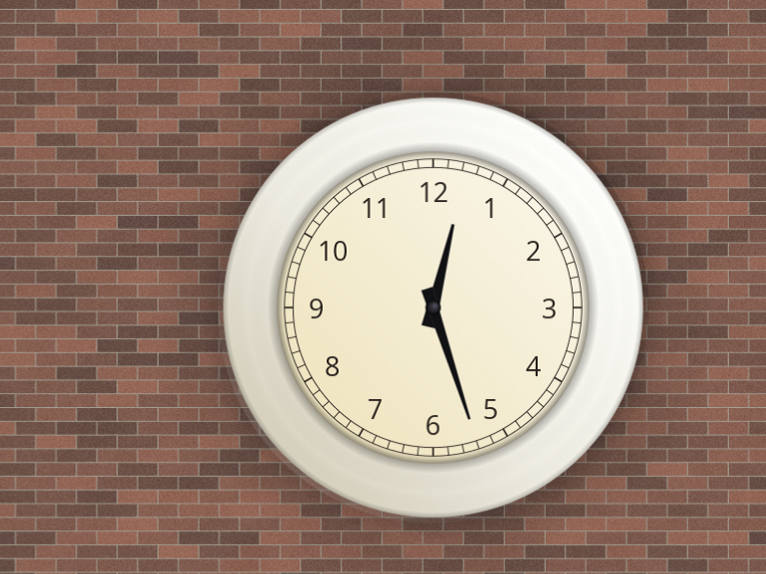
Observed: 12.27
